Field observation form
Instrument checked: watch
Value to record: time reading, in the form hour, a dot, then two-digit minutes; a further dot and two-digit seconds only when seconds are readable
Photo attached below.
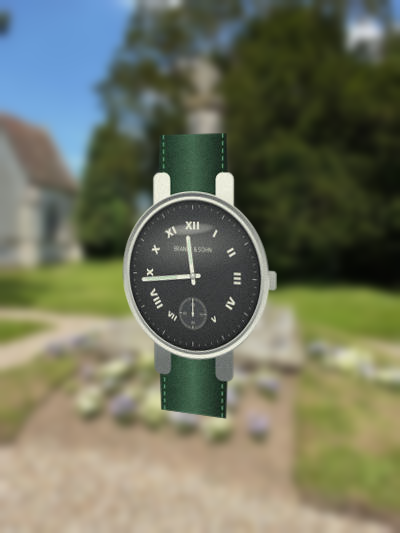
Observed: 11.44
